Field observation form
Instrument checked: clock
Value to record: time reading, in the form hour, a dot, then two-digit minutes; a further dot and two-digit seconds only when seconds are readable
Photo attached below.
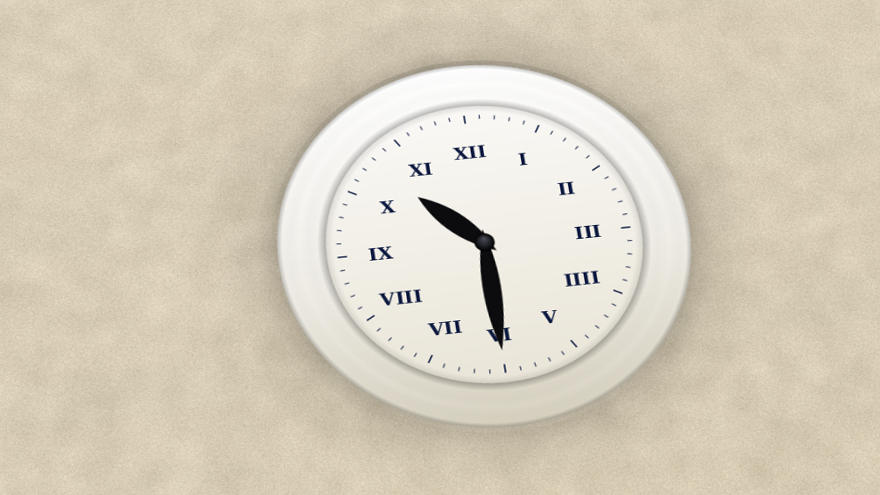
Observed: 10.30
